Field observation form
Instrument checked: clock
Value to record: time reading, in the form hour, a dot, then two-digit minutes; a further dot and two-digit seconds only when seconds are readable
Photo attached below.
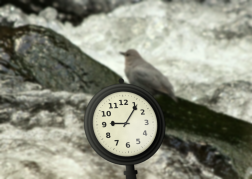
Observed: 9.06
